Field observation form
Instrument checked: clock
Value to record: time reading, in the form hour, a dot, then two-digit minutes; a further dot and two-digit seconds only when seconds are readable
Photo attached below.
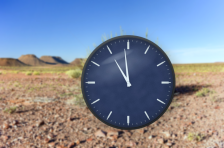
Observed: 10.59
